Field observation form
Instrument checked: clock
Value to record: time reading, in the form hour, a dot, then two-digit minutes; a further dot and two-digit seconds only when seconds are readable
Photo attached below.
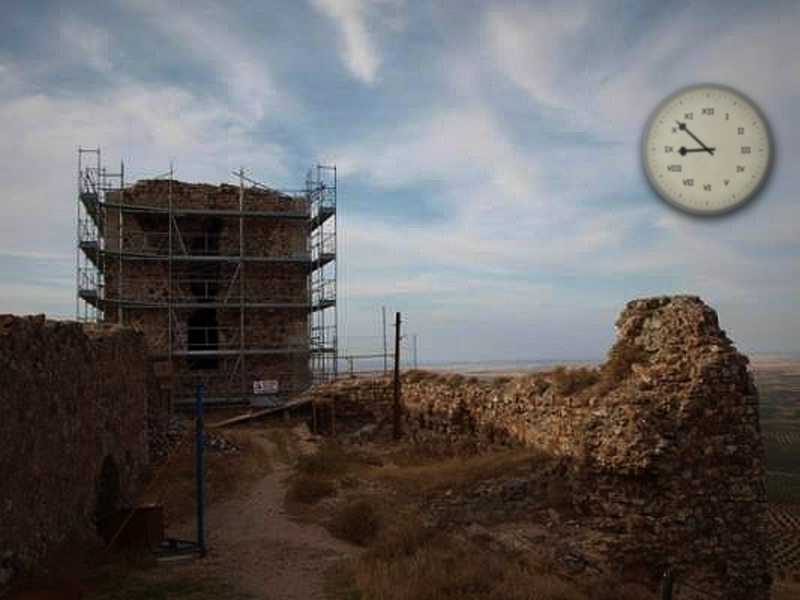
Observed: 8.52
